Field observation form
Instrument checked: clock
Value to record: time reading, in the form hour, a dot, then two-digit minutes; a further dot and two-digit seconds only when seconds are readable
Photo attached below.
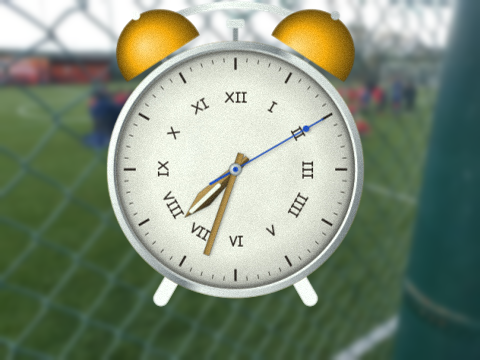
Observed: 7.33.10
